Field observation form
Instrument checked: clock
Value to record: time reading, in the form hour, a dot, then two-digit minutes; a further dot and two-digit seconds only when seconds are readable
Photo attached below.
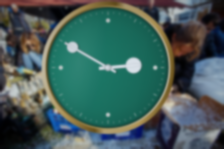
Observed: 2.50
